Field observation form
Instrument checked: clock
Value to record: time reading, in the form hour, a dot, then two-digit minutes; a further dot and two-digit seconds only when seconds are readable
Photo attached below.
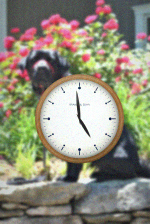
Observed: 4.59
